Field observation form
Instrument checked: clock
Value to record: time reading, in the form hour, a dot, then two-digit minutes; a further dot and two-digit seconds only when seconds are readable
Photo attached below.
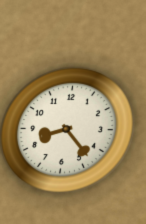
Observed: 8.23
